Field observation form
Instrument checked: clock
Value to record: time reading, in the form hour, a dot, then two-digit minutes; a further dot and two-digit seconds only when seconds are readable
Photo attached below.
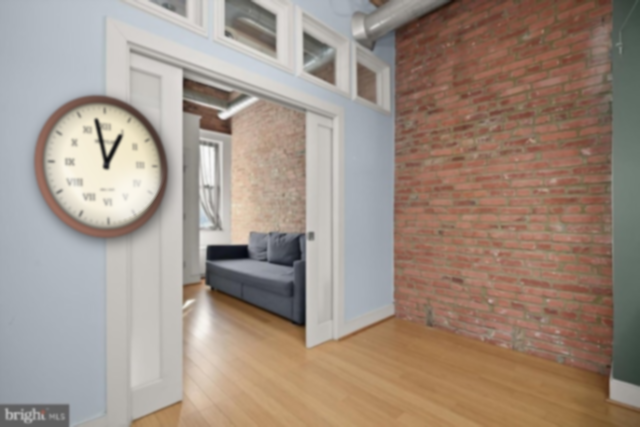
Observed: 12.58
